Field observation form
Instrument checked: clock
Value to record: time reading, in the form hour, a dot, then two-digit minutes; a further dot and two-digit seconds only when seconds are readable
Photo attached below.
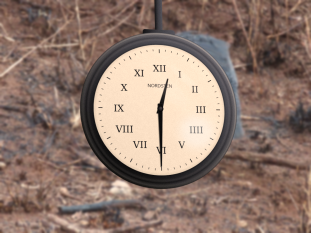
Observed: 12.30
